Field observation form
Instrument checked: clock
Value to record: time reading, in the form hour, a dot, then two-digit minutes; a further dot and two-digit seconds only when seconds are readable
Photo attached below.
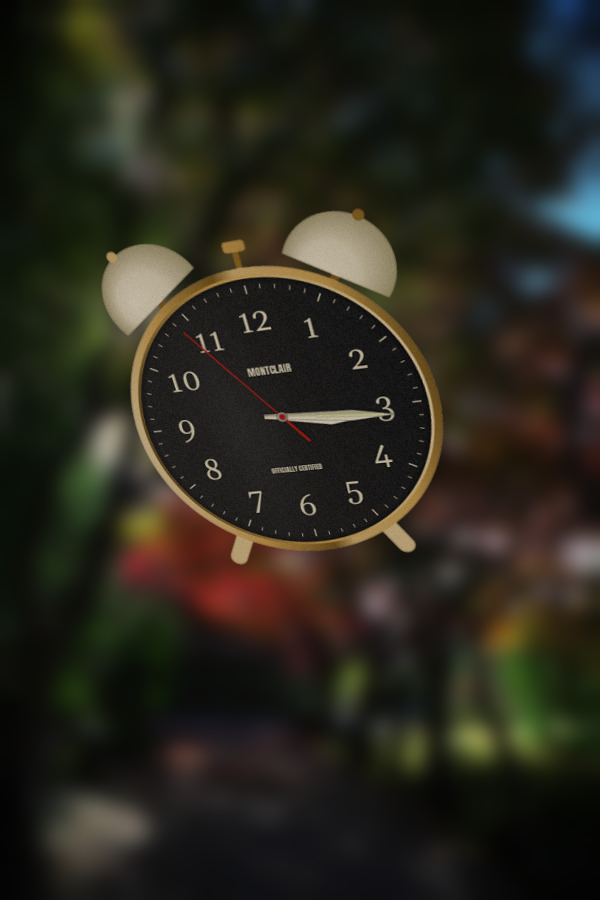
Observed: 3.15.54
